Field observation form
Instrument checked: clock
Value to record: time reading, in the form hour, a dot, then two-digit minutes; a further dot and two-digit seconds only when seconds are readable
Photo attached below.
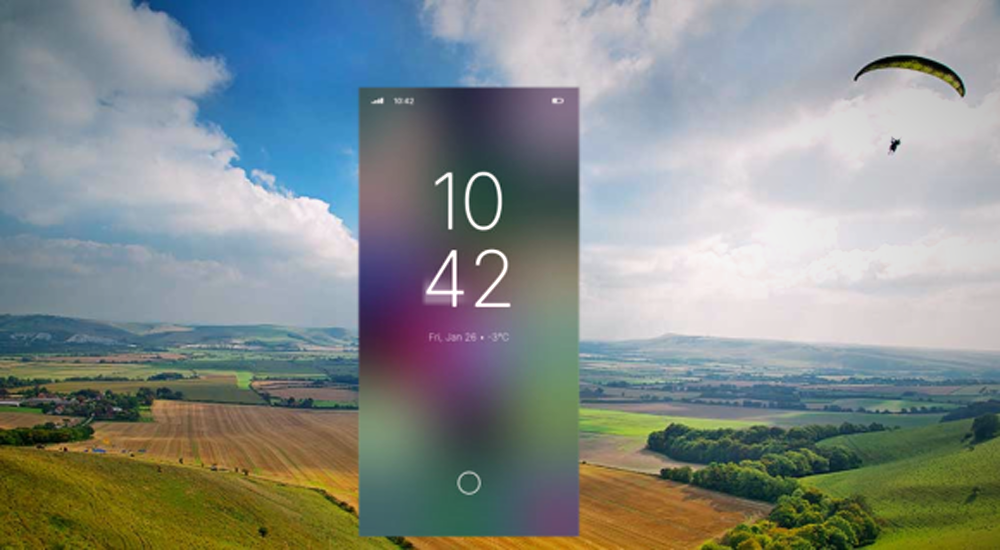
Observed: 10.42
